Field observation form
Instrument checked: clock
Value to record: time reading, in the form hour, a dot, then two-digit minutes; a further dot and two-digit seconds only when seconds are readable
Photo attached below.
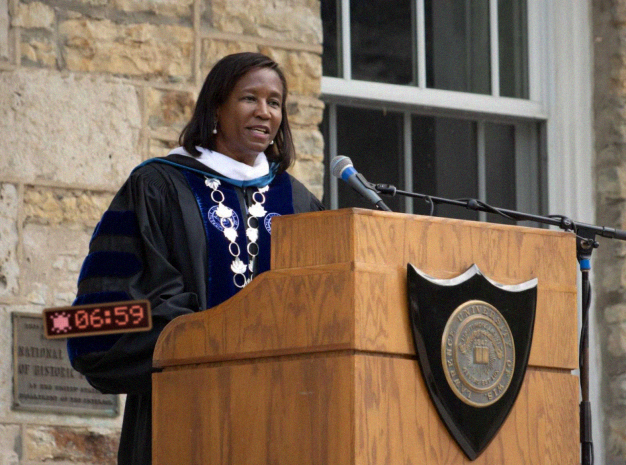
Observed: 6.59
